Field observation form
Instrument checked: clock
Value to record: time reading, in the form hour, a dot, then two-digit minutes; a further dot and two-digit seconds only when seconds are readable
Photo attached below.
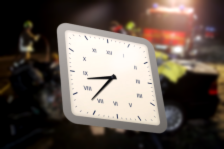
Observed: 8.37
